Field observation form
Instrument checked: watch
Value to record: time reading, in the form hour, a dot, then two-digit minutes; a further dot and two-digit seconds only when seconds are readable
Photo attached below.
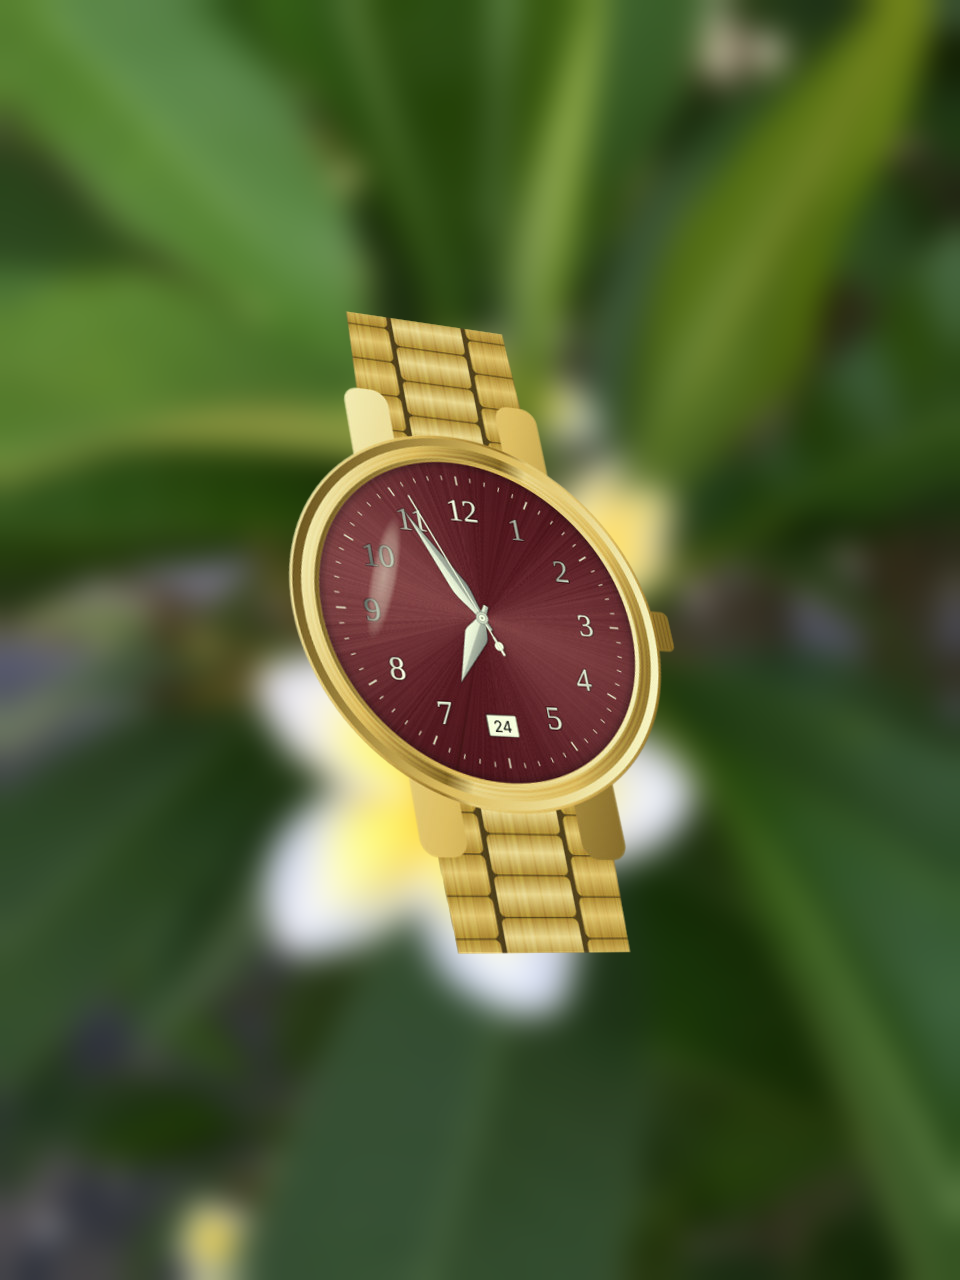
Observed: 6.54.56
